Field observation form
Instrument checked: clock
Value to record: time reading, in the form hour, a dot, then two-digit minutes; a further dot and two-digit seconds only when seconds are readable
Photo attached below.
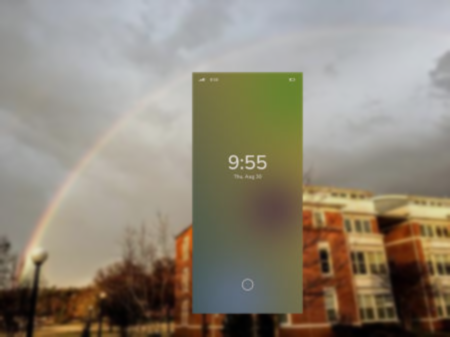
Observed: 9.55
